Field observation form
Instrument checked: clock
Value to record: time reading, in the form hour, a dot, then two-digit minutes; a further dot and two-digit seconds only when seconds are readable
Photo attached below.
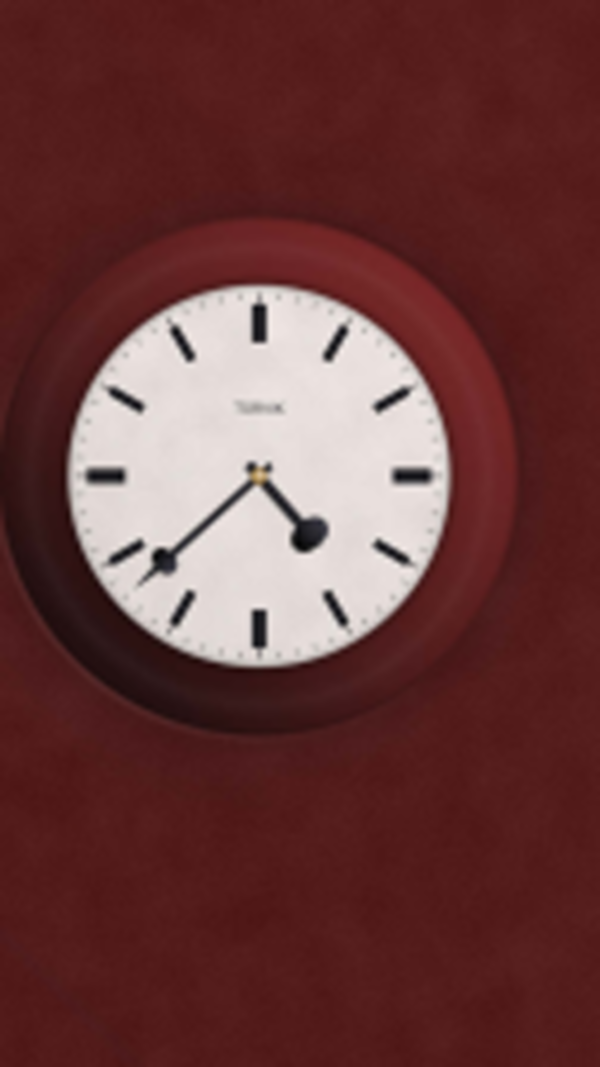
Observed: 4.38
